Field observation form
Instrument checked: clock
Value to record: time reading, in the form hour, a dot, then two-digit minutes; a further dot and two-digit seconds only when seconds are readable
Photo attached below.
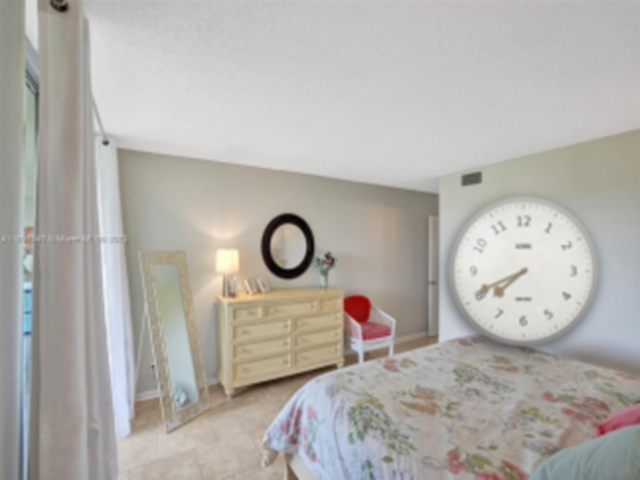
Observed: 7.41
